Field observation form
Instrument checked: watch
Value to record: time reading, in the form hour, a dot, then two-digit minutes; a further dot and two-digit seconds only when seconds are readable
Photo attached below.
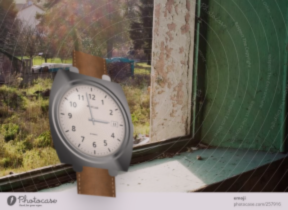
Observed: 2.58
